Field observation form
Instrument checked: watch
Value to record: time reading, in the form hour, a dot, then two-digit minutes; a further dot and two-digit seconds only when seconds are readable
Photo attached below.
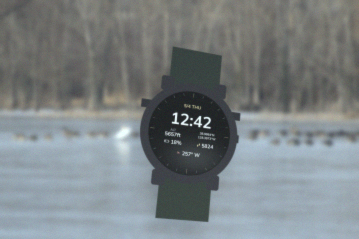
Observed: 12.42
